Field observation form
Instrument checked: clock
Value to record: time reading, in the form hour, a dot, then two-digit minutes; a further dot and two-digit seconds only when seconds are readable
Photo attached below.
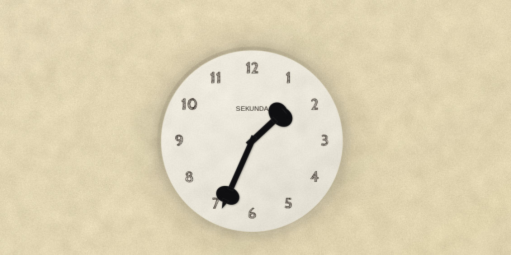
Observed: 1.34
